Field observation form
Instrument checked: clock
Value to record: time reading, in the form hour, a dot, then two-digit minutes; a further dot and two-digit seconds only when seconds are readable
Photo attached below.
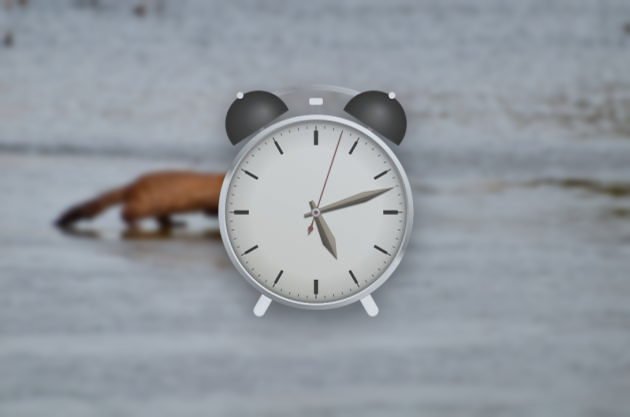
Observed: 5.12.03
